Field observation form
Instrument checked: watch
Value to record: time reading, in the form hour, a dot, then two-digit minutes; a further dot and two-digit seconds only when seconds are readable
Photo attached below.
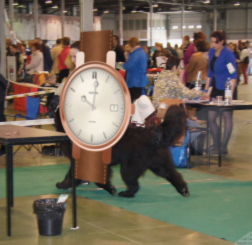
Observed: 10.01
